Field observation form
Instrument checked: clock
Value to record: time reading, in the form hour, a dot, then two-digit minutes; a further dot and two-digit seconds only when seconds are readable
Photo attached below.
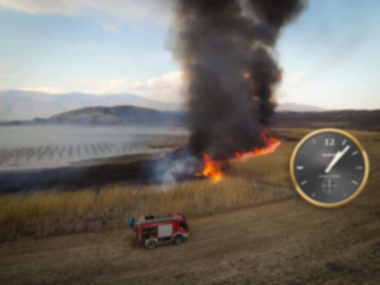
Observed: 1.07
